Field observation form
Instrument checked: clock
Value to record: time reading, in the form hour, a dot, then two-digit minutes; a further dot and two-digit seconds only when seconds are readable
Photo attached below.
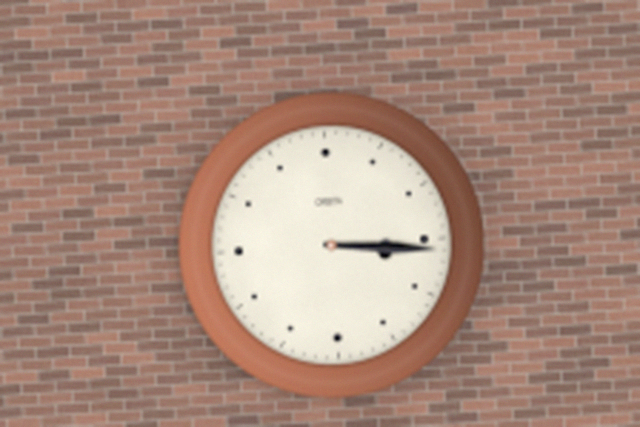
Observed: 3.16
